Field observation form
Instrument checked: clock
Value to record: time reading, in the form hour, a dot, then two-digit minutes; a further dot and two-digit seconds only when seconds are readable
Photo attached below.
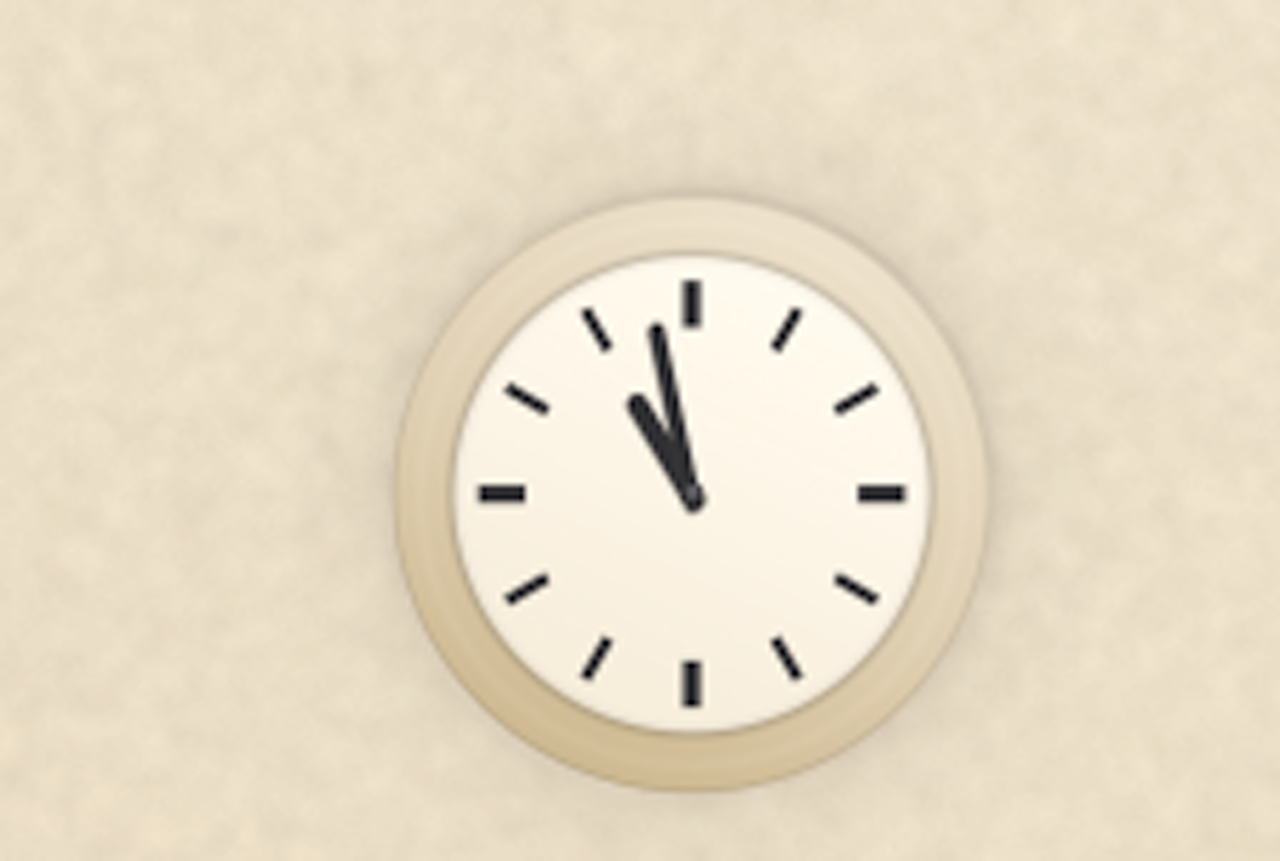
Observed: 10.58
